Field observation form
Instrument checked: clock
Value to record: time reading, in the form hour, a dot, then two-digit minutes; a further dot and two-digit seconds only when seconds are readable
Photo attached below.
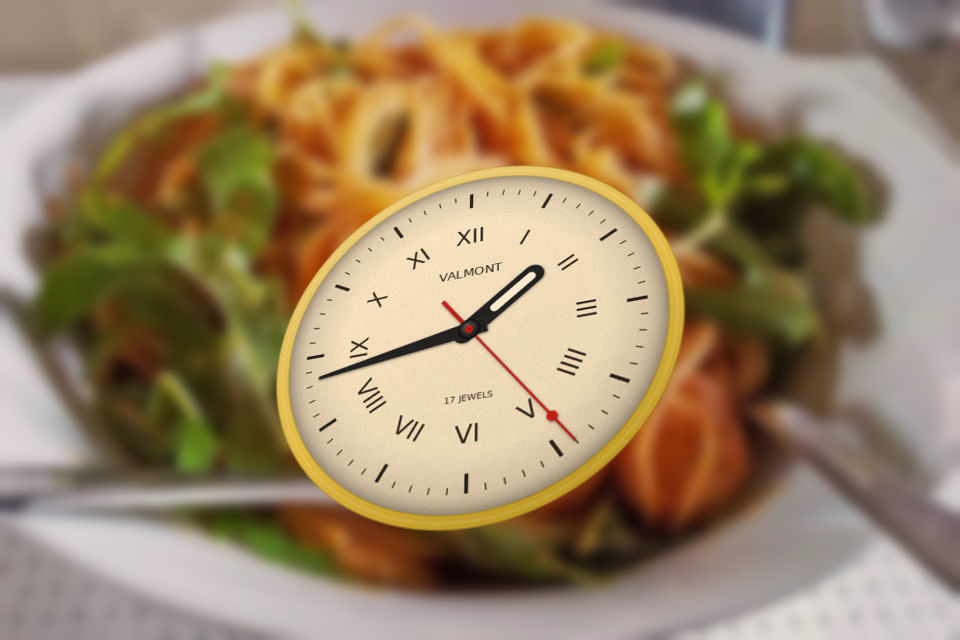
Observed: 1.43.24
